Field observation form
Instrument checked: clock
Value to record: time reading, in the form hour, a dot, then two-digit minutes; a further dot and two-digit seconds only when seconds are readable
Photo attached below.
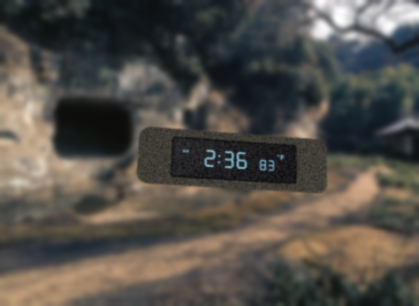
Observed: 2.36
